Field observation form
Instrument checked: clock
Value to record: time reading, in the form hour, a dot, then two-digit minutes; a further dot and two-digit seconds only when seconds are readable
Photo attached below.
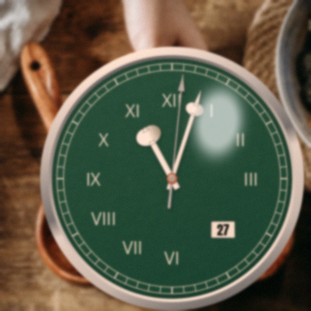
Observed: 11.03.01
